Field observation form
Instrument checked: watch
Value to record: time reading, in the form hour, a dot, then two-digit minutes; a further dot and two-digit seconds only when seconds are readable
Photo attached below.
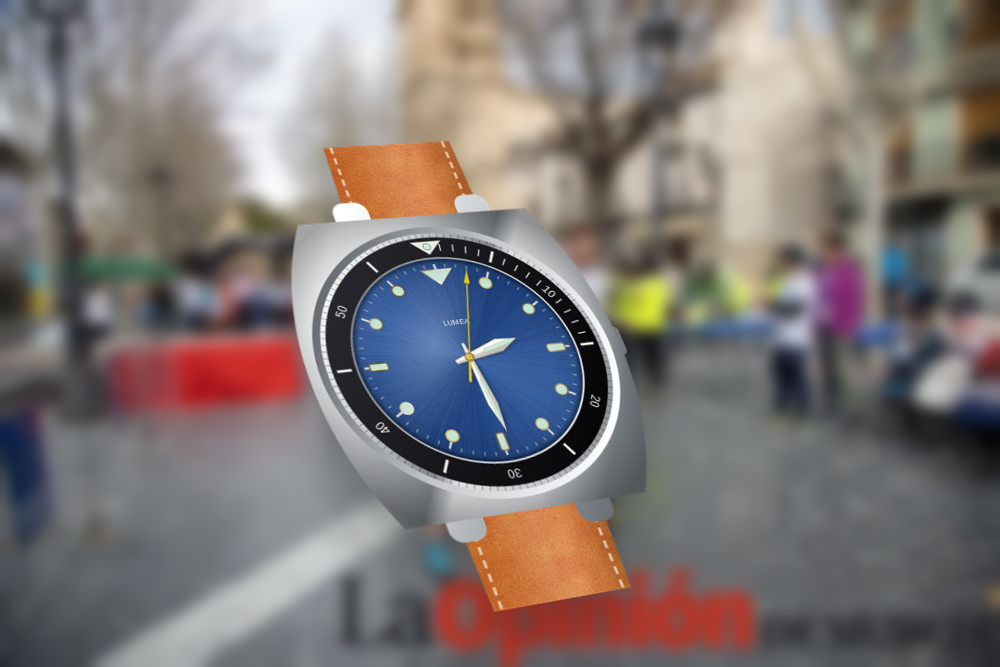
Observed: 2.29.03
